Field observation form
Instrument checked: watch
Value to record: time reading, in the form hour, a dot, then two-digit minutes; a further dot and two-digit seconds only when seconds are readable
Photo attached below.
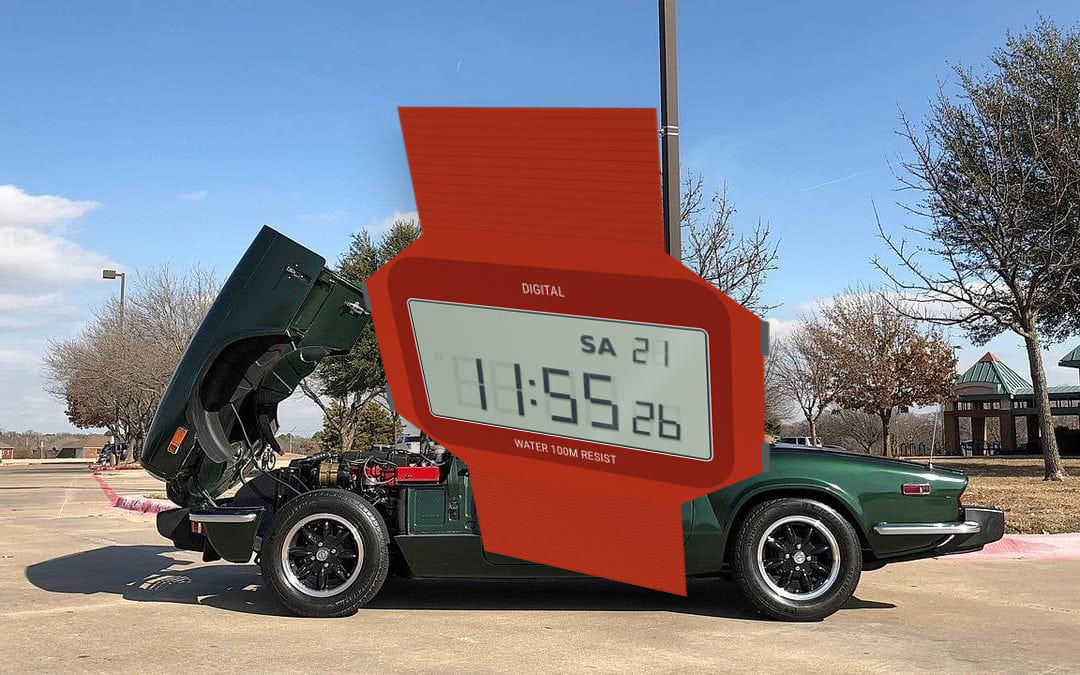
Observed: 11.55.26
